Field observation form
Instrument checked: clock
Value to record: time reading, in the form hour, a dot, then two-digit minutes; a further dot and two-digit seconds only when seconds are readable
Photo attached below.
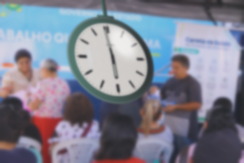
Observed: 5.59
